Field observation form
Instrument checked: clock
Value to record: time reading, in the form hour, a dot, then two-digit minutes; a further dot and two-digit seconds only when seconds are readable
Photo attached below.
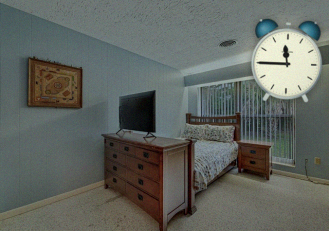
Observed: 11.45
